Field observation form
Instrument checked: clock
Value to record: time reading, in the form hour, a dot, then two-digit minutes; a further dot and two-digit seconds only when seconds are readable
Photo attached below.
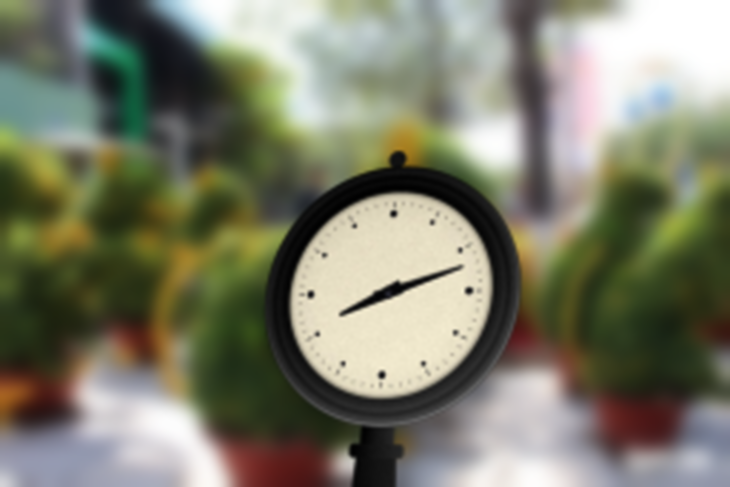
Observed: 8.12
